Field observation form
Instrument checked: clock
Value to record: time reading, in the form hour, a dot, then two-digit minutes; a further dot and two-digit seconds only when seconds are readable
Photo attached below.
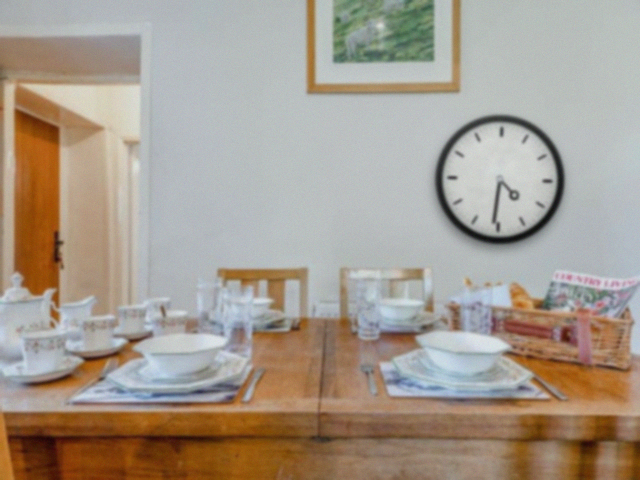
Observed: 4.31
